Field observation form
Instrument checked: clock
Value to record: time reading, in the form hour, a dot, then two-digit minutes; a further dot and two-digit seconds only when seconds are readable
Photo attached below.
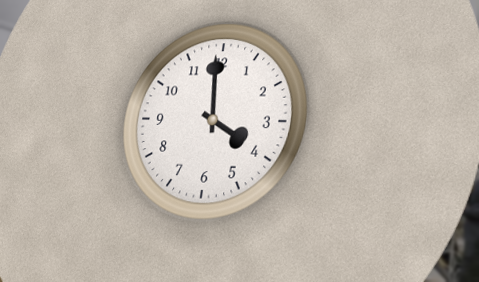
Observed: 3.59
